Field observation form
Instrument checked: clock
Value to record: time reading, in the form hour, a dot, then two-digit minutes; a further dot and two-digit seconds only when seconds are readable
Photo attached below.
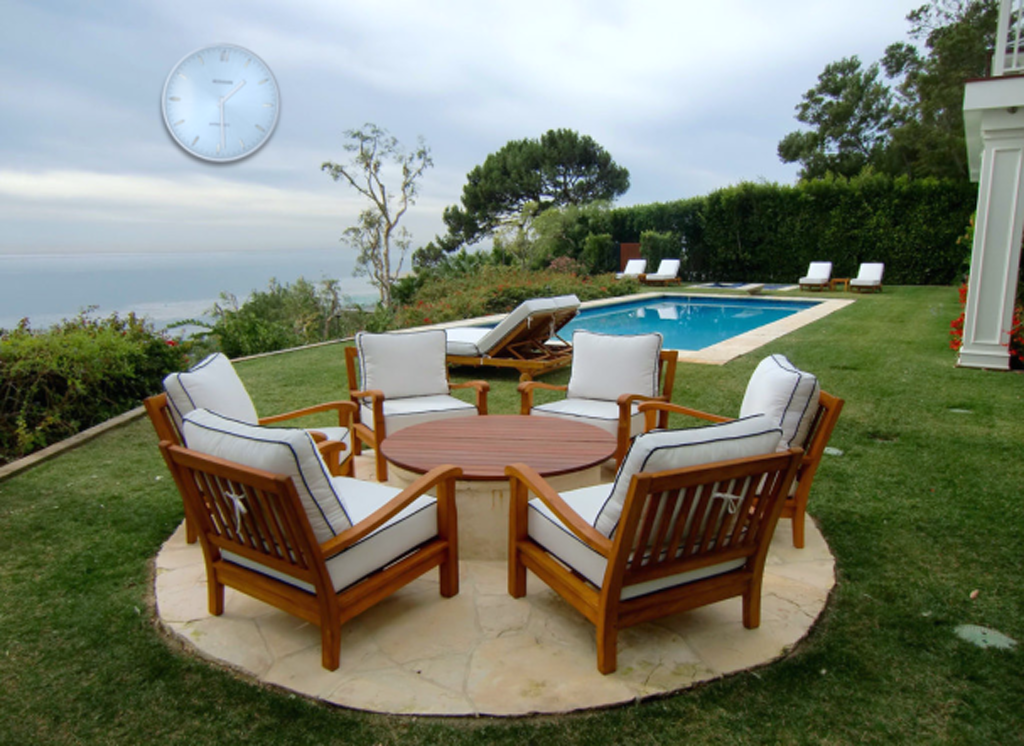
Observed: 1.29
